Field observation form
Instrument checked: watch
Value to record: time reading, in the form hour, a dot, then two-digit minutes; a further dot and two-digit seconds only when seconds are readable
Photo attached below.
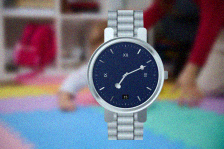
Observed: 7.11
